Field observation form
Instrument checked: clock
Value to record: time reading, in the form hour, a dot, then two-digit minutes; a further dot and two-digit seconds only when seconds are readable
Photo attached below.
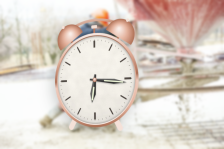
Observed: 6.16
